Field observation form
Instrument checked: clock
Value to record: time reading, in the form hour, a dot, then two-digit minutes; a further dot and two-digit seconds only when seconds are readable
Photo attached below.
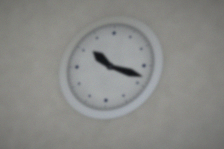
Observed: 10.18
